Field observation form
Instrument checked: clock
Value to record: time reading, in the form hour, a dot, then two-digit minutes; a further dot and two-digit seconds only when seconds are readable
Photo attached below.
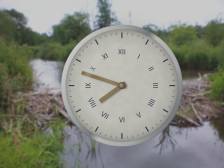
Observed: 7.48
